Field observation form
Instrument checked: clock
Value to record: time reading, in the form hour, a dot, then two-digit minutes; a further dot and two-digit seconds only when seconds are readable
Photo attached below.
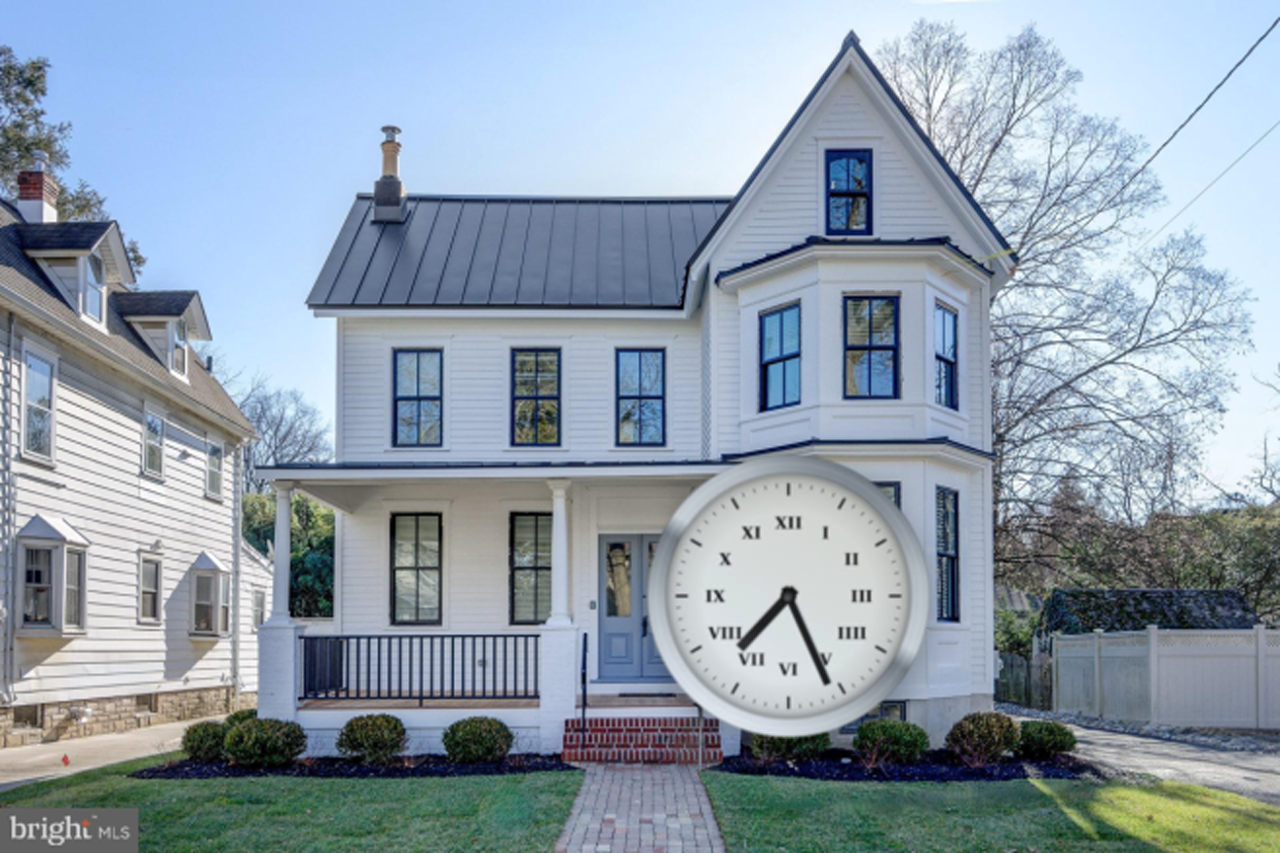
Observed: 7.26
